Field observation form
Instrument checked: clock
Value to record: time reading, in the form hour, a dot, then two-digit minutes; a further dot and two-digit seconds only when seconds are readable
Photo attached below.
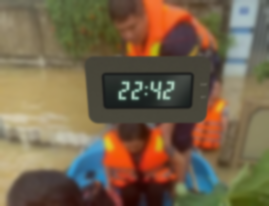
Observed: 22.42
